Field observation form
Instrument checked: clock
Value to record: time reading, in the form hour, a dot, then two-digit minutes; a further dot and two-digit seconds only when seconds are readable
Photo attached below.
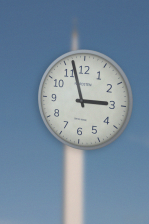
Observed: 2.57
